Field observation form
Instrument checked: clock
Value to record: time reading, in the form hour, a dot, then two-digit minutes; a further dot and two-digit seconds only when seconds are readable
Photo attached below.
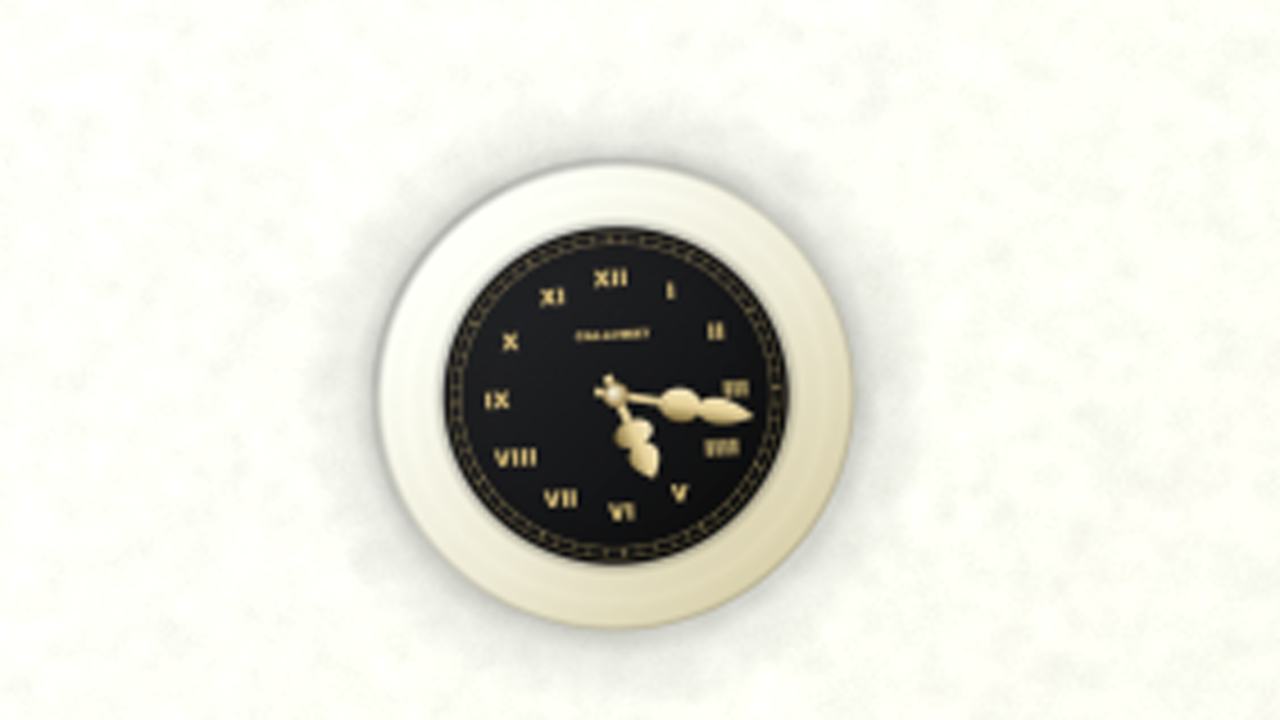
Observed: 5.17
